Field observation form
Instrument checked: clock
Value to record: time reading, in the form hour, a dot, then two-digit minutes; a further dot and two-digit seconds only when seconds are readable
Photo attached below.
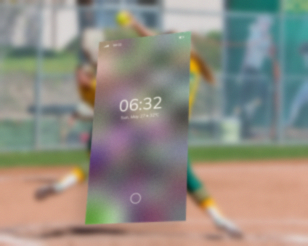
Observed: 6.32
